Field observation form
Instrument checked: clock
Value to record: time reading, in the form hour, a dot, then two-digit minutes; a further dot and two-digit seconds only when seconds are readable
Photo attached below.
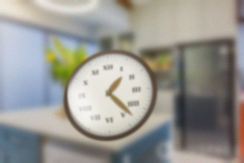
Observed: 1.23
